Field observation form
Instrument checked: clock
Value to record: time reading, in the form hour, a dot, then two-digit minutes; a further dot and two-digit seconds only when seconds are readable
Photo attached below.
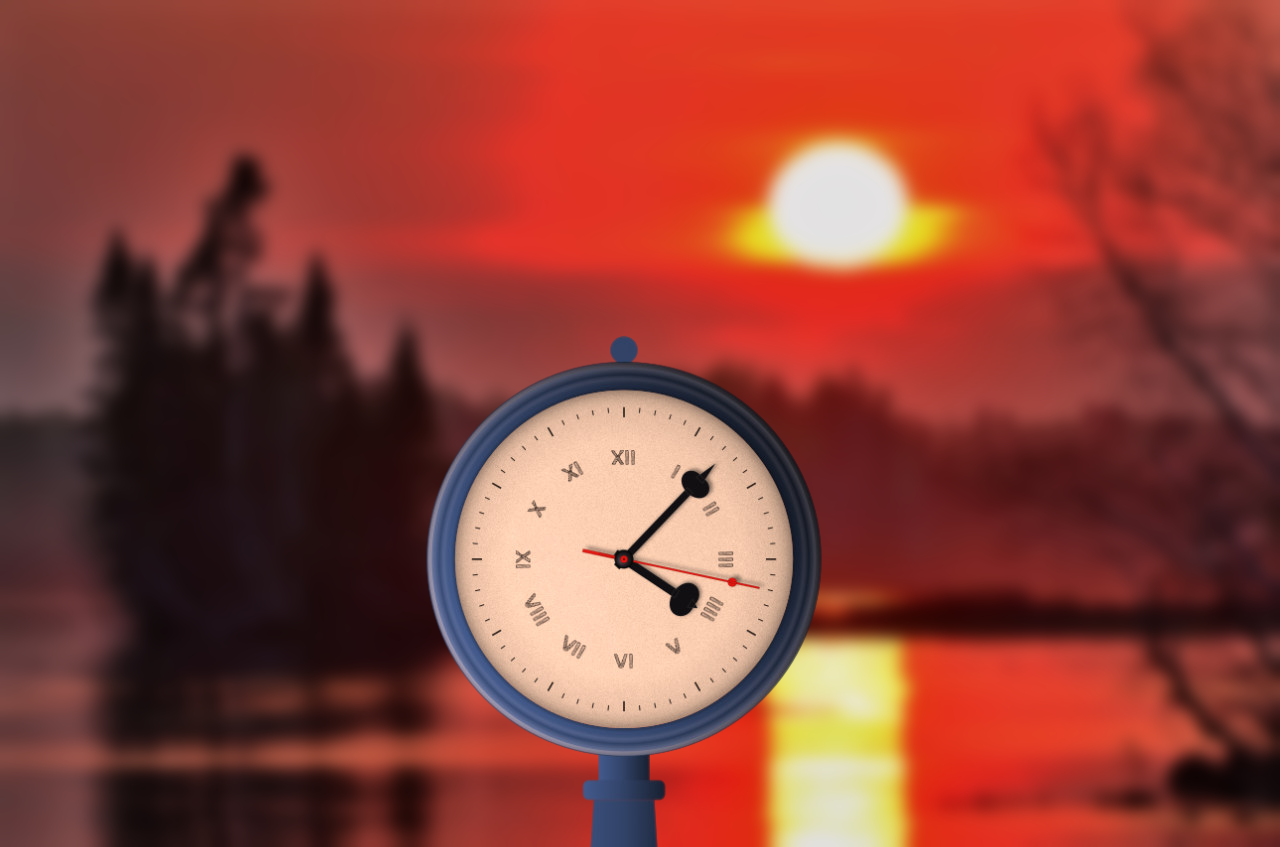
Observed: 4.07.17
